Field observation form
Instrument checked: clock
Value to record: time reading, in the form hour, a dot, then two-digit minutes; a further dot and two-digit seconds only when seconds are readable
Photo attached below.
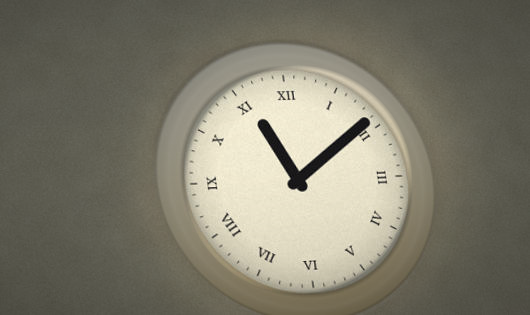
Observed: 11.09
